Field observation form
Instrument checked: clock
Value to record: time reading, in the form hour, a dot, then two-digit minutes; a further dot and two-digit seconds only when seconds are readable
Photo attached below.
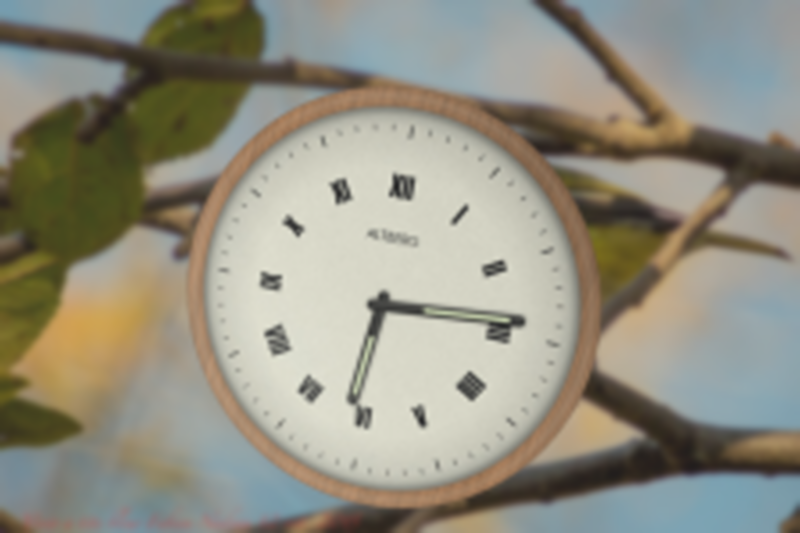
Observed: 6.14
